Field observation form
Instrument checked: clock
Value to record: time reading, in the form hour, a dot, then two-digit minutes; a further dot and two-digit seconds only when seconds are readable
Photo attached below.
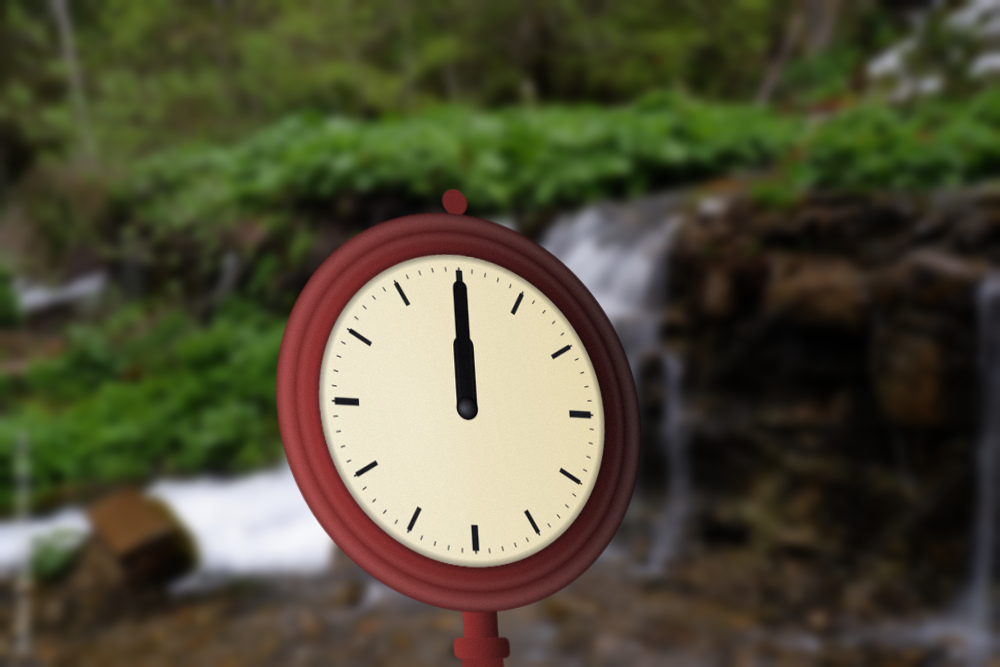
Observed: 12.00
